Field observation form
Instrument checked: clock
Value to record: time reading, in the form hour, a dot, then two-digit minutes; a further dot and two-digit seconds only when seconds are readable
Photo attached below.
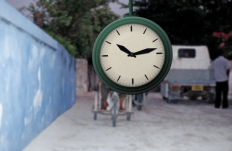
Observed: 10.13
